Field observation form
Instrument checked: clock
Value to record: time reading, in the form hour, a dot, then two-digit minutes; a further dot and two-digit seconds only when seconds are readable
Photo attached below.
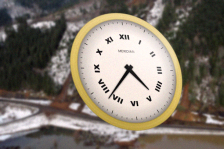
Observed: 4.37
